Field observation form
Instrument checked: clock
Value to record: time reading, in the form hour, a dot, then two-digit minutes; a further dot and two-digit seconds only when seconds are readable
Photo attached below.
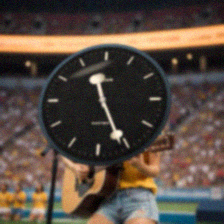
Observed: 11.26
